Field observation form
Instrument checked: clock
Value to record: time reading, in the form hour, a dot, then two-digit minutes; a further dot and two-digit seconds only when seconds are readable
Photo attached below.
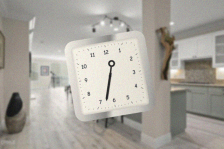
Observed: 12.33
